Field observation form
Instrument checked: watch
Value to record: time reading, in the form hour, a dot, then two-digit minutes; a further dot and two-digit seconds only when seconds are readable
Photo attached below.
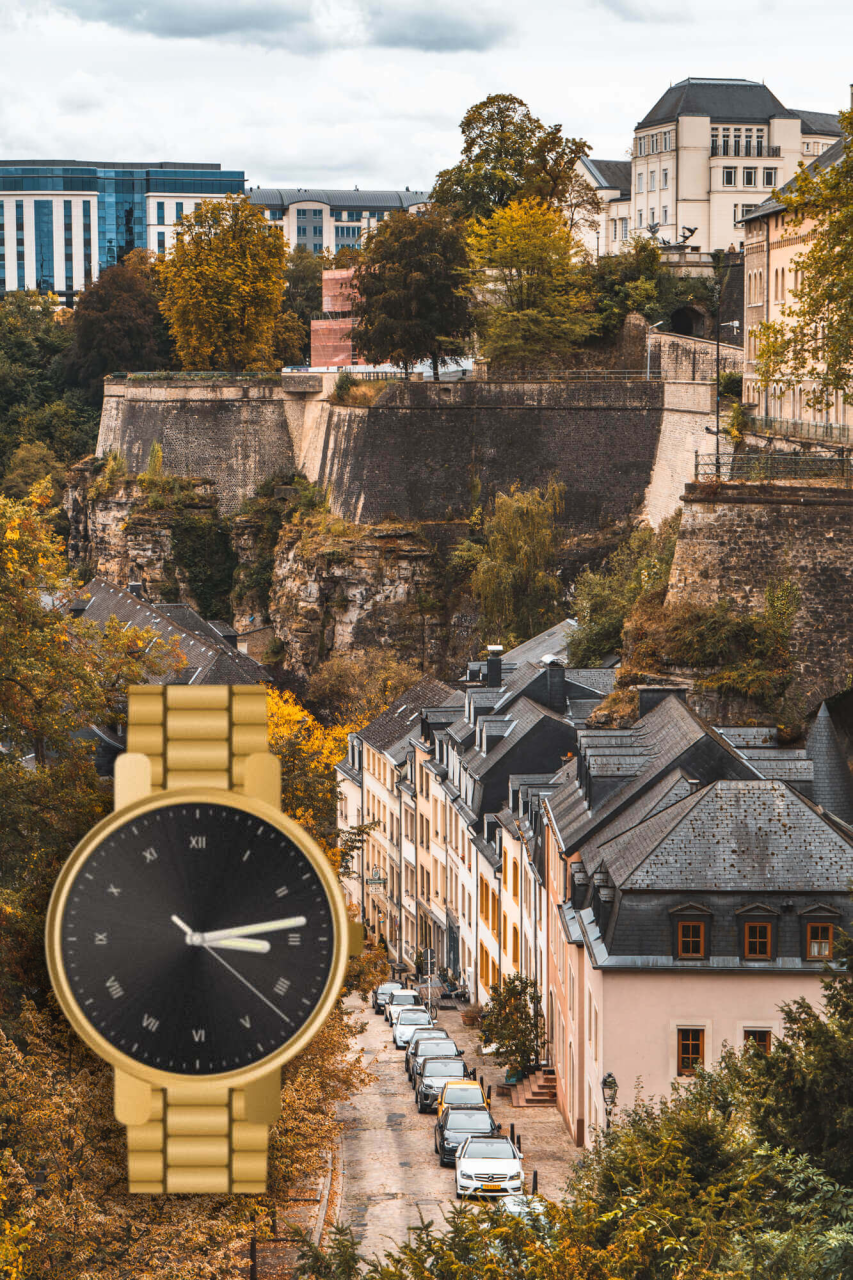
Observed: 3.13.22
